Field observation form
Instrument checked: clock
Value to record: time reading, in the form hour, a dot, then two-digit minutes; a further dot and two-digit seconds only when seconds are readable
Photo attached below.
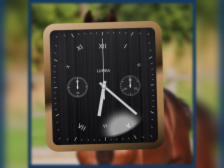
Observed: 6.22
